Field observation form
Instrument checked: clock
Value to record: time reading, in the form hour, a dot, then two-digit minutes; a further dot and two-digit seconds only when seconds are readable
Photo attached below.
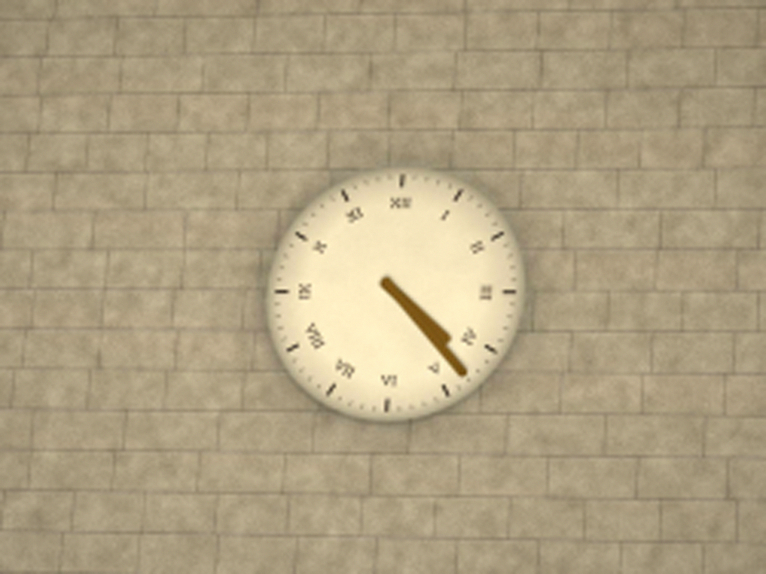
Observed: 4.23
